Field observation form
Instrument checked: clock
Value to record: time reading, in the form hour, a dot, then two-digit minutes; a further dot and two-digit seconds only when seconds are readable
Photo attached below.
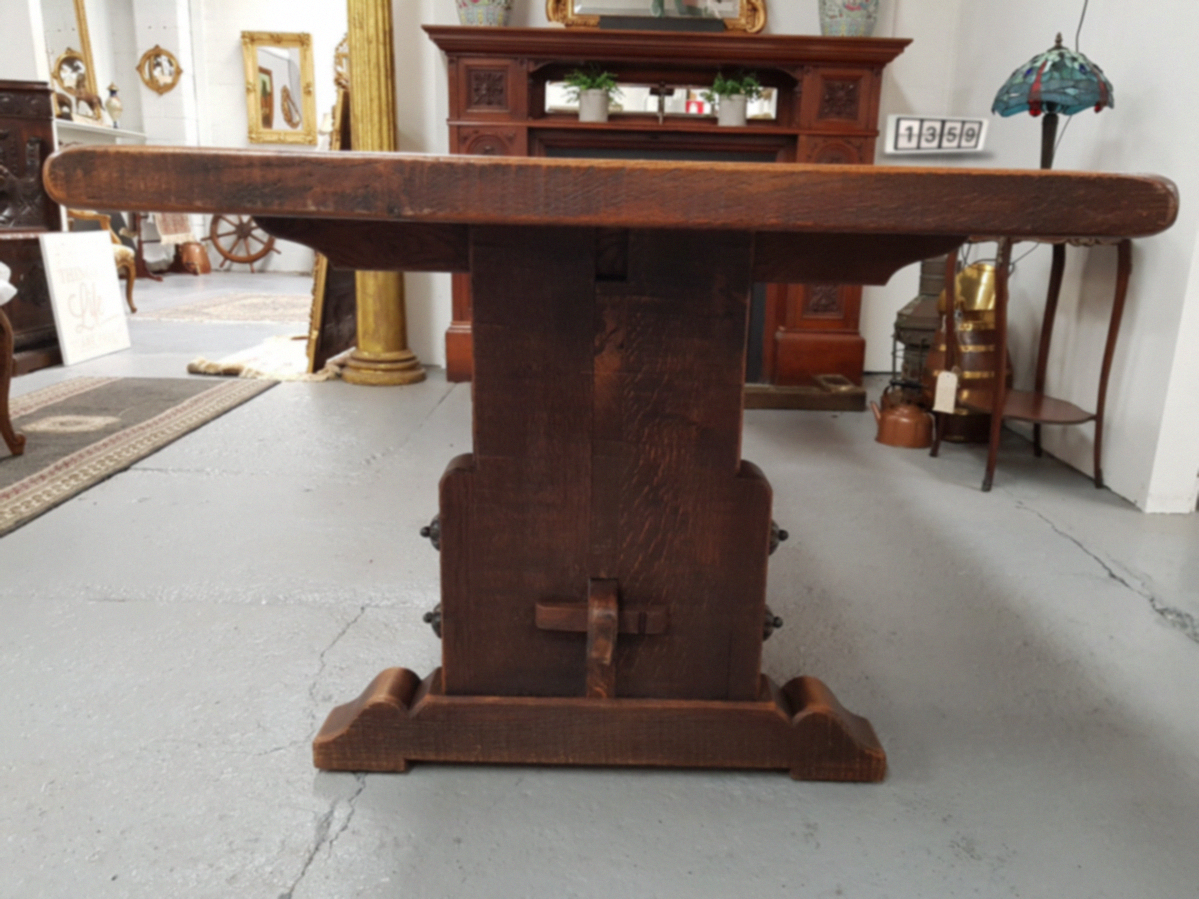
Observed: 13.59
